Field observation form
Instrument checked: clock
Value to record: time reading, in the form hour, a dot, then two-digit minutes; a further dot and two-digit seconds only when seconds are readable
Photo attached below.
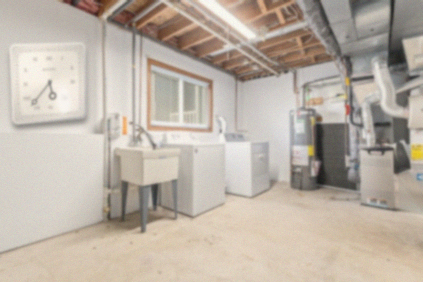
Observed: 5.37
